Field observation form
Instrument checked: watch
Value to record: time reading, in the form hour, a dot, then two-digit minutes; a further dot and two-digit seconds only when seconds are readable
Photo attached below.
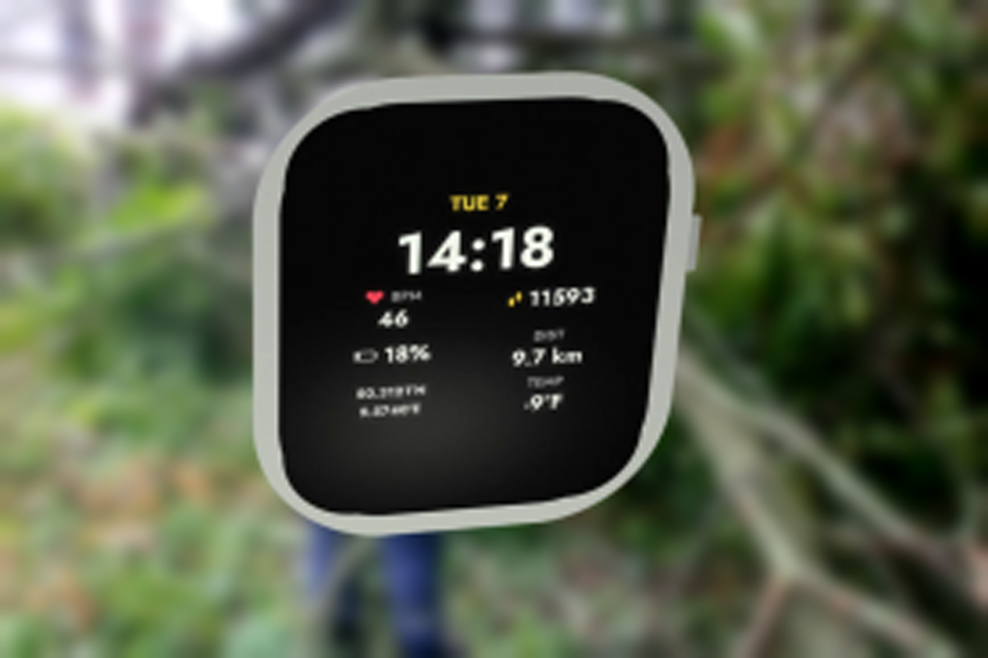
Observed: 14.18
